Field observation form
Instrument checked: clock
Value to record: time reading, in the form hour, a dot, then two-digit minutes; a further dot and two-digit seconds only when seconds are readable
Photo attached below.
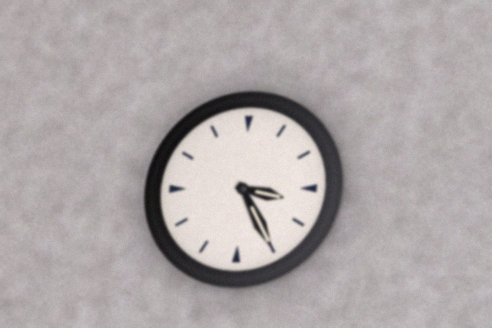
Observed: 3.25
